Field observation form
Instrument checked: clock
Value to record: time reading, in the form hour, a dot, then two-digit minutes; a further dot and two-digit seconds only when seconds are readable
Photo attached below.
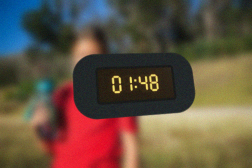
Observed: 1.48
